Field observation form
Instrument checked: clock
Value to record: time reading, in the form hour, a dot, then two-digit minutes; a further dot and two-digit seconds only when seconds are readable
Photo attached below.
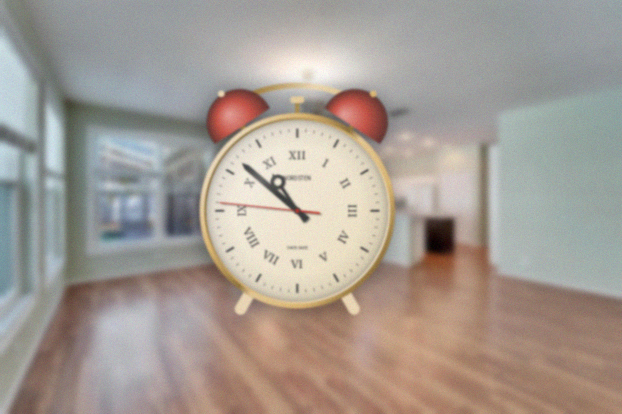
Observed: 10.51.46
